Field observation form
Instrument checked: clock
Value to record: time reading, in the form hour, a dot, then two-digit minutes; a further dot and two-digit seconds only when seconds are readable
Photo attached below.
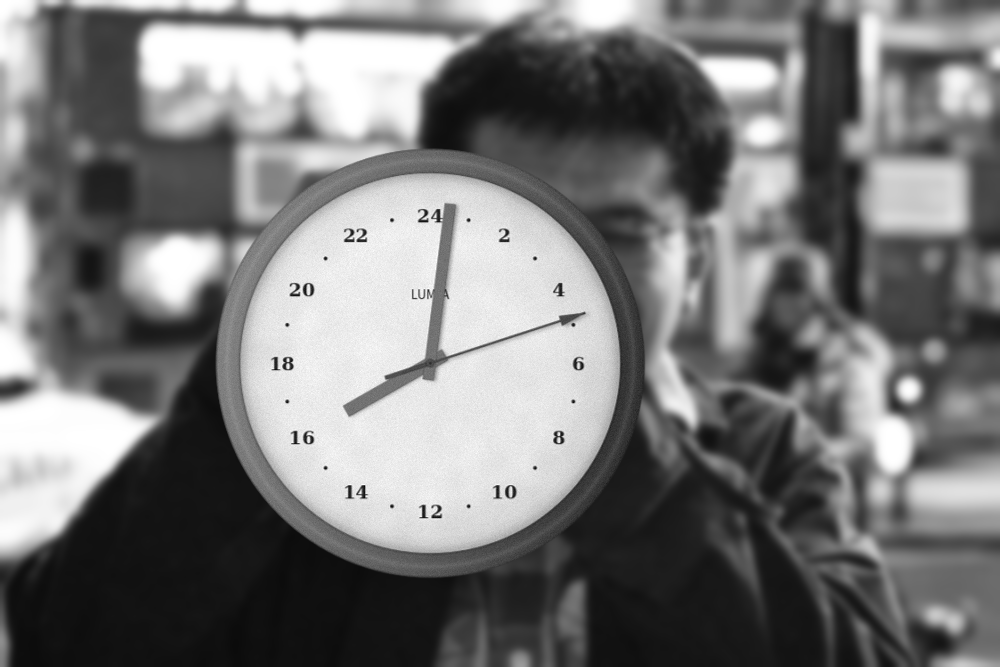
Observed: 16.01.12
